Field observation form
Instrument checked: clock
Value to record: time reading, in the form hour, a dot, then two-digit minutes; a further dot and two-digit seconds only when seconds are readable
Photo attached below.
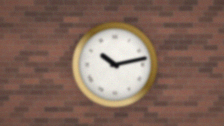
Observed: 10.13
